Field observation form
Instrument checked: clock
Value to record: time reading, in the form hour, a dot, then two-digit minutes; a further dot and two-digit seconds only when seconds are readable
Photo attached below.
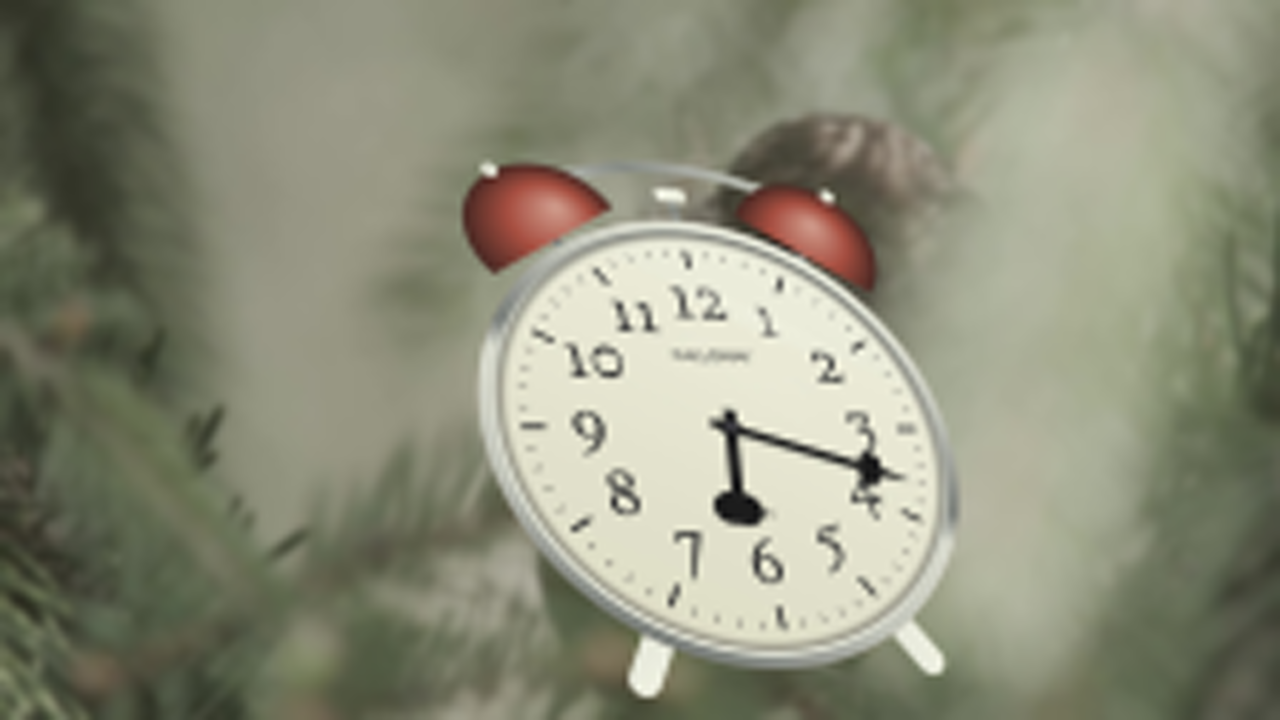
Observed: 6.18
